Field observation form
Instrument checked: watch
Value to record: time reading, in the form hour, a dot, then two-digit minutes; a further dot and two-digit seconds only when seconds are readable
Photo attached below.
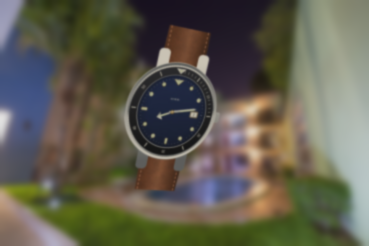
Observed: 8.13
